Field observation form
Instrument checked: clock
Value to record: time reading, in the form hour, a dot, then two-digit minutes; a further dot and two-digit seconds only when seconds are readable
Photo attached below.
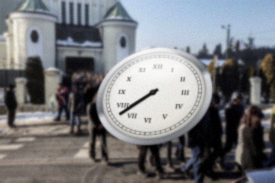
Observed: 7.38
